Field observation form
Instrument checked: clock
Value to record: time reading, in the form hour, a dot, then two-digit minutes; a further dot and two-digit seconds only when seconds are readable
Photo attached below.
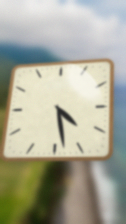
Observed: 4.28
